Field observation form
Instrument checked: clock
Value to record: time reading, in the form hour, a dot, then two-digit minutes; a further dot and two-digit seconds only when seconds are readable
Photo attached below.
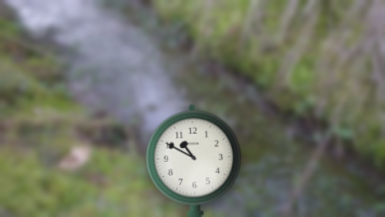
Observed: 10.50
